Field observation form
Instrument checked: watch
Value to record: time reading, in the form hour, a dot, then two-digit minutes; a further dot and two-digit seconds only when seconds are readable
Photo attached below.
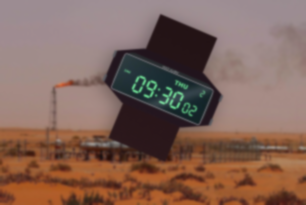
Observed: 9.30.02
